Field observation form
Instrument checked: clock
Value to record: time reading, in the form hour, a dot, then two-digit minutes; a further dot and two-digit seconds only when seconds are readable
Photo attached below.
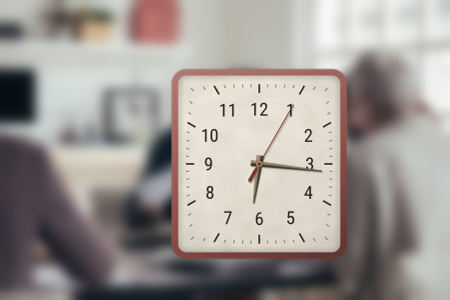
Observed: 6.16.05
